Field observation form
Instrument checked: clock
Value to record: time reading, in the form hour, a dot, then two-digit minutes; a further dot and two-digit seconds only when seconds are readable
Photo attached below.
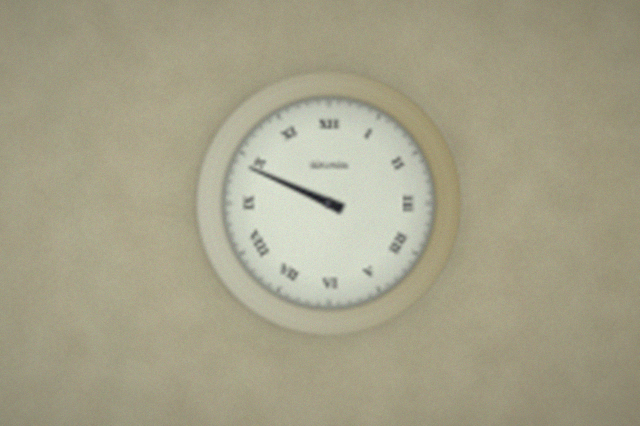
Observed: 9.49
